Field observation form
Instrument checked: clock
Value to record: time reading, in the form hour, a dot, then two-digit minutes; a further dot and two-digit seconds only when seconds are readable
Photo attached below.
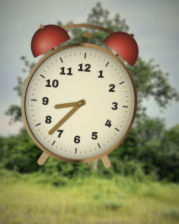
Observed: 8.37
